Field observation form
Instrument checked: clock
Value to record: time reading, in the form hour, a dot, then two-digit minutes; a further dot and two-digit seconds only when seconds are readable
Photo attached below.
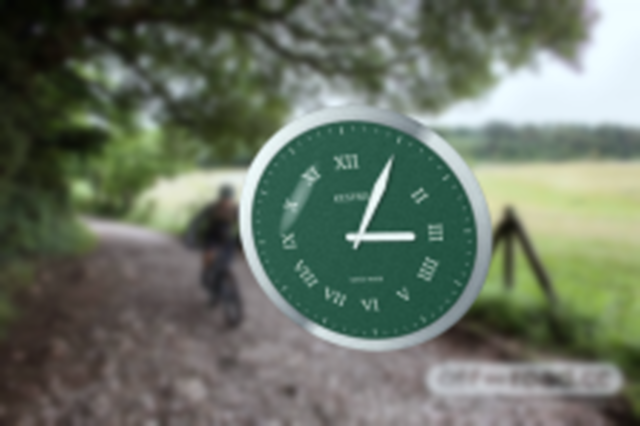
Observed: 3.05
